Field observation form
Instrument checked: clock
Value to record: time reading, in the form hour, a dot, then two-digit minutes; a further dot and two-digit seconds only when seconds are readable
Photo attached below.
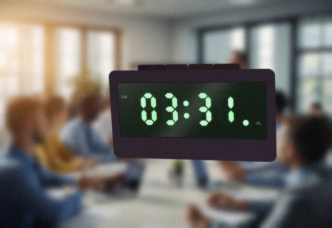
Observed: 3.31
